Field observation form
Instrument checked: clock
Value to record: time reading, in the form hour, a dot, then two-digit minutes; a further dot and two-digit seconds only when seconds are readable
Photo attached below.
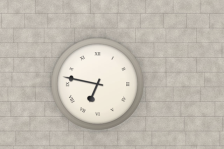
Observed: 6.47
